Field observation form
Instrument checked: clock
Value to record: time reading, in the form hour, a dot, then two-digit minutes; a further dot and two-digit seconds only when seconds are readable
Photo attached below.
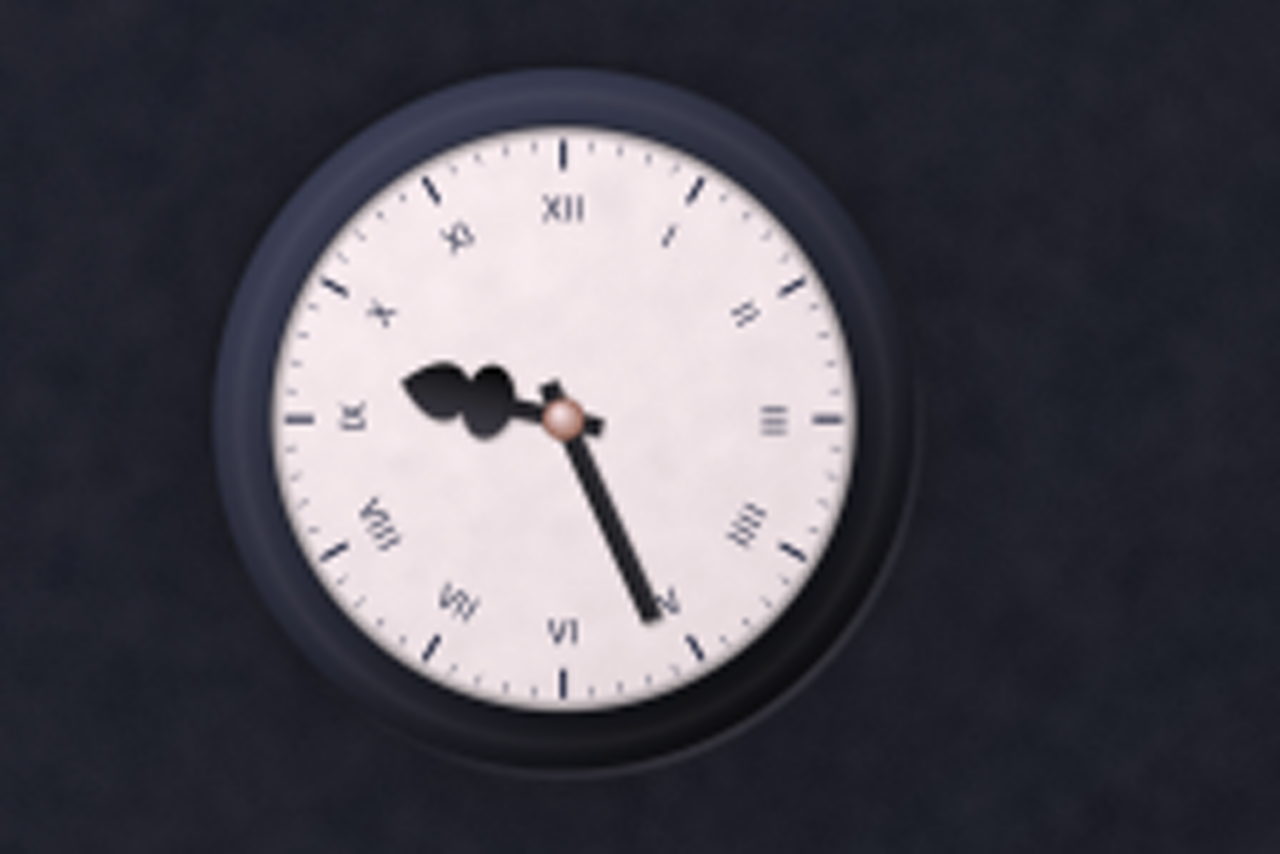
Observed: 9.26
